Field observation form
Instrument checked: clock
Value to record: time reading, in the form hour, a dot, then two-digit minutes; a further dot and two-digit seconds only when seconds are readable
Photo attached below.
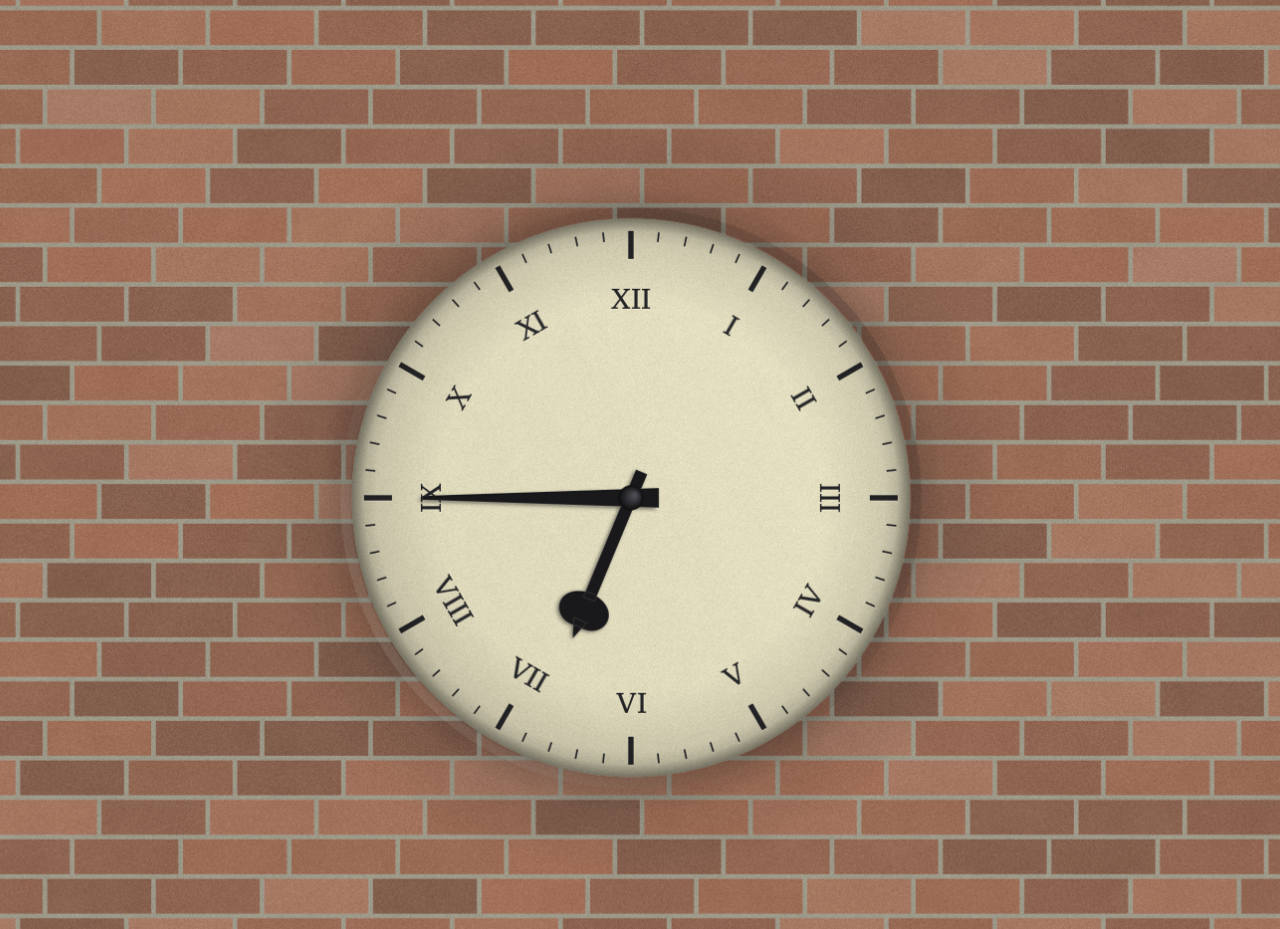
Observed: 6.45
